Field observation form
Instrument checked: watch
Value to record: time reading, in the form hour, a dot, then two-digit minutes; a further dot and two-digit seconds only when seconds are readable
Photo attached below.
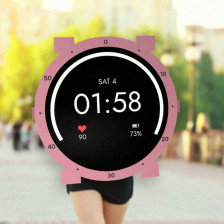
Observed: 1.58
